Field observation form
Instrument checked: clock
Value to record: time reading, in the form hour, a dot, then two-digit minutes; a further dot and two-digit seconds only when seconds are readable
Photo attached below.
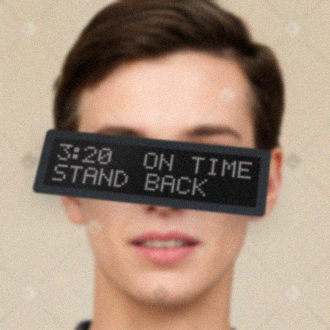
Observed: 3.20
